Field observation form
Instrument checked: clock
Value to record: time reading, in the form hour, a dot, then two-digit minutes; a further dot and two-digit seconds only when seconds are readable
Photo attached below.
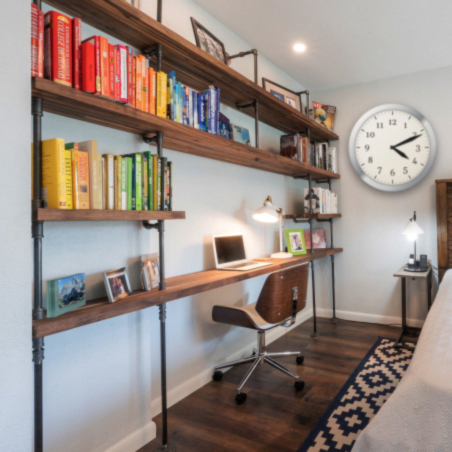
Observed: 4.11
